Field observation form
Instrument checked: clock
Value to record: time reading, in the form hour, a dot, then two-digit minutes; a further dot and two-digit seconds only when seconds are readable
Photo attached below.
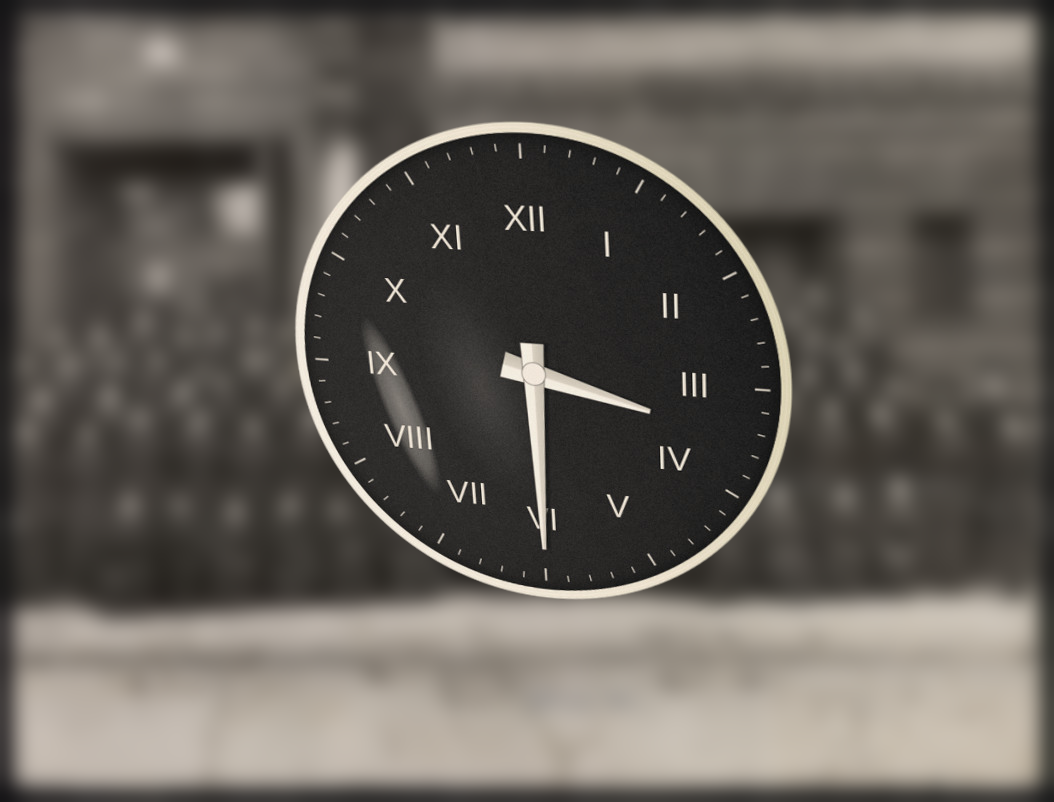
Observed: 3.30
